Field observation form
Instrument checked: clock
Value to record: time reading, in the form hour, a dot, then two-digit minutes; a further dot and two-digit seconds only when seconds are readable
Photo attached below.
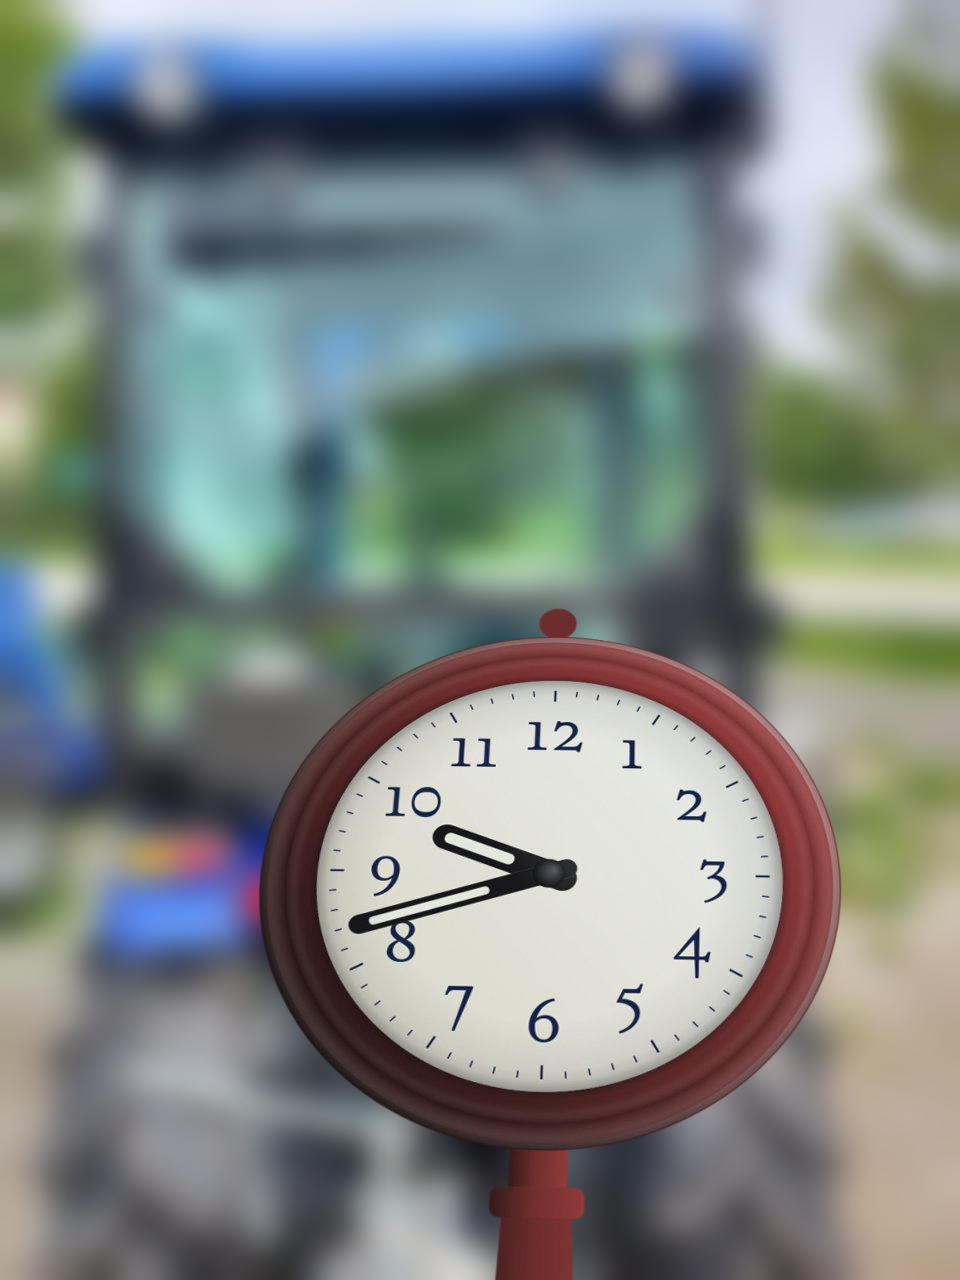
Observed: 9.42
